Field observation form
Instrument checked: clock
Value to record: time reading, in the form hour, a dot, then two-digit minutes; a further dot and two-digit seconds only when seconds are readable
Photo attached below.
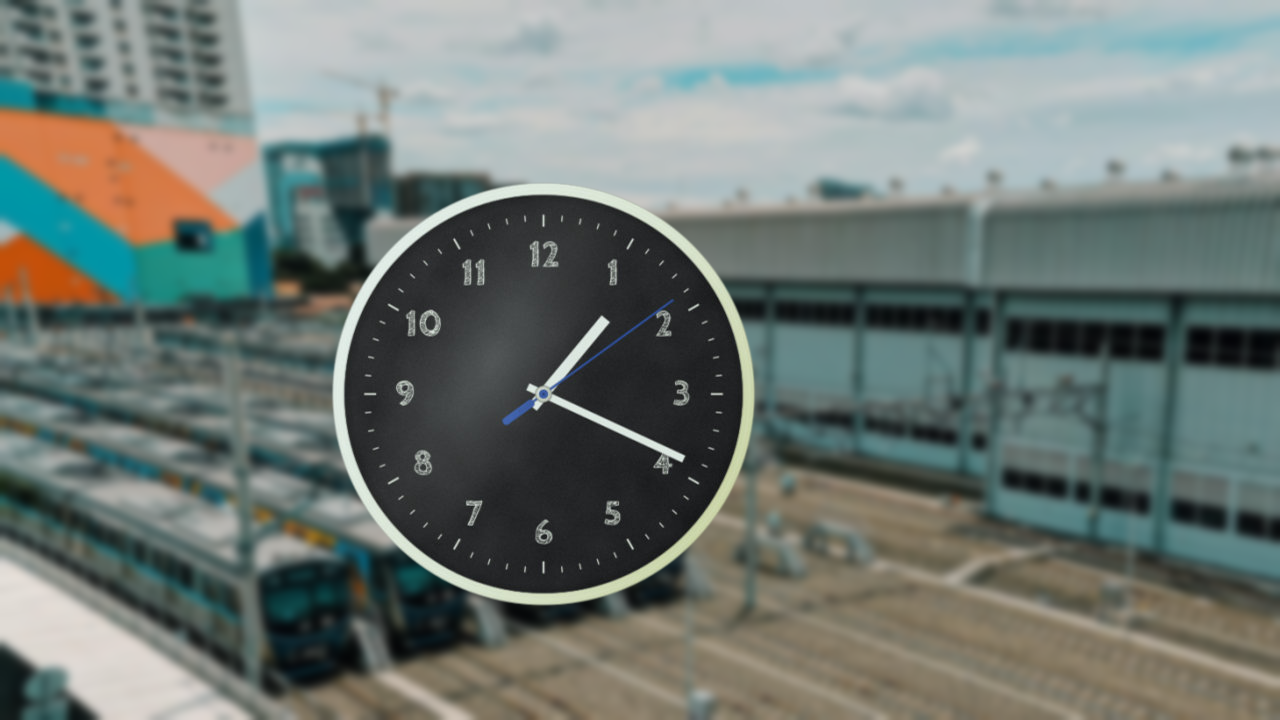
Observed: 1.19.09
